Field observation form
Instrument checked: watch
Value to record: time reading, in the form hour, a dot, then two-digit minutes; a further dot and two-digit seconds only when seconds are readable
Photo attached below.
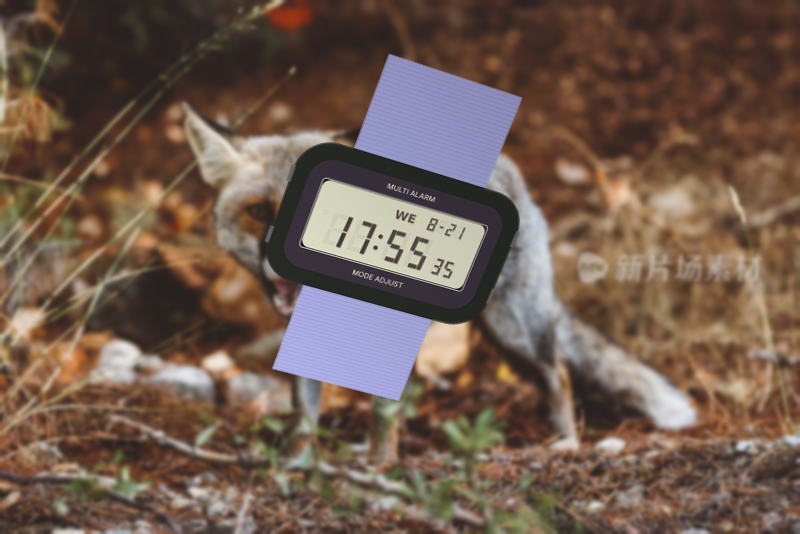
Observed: 17.55.35
